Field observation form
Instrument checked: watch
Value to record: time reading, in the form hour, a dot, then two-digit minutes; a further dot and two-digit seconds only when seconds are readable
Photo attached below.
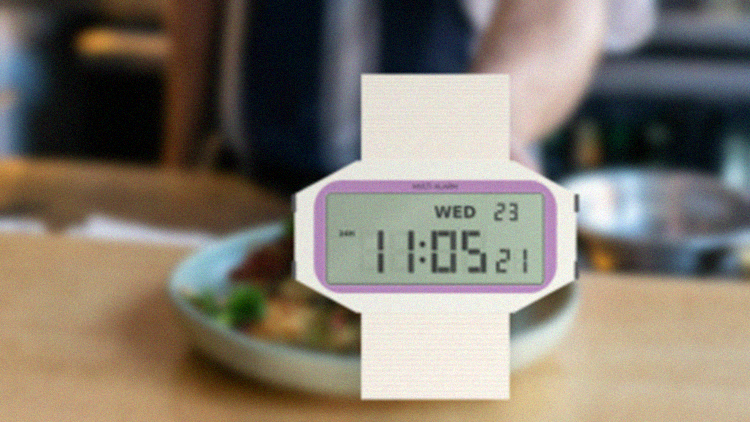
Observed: 11.05.21
